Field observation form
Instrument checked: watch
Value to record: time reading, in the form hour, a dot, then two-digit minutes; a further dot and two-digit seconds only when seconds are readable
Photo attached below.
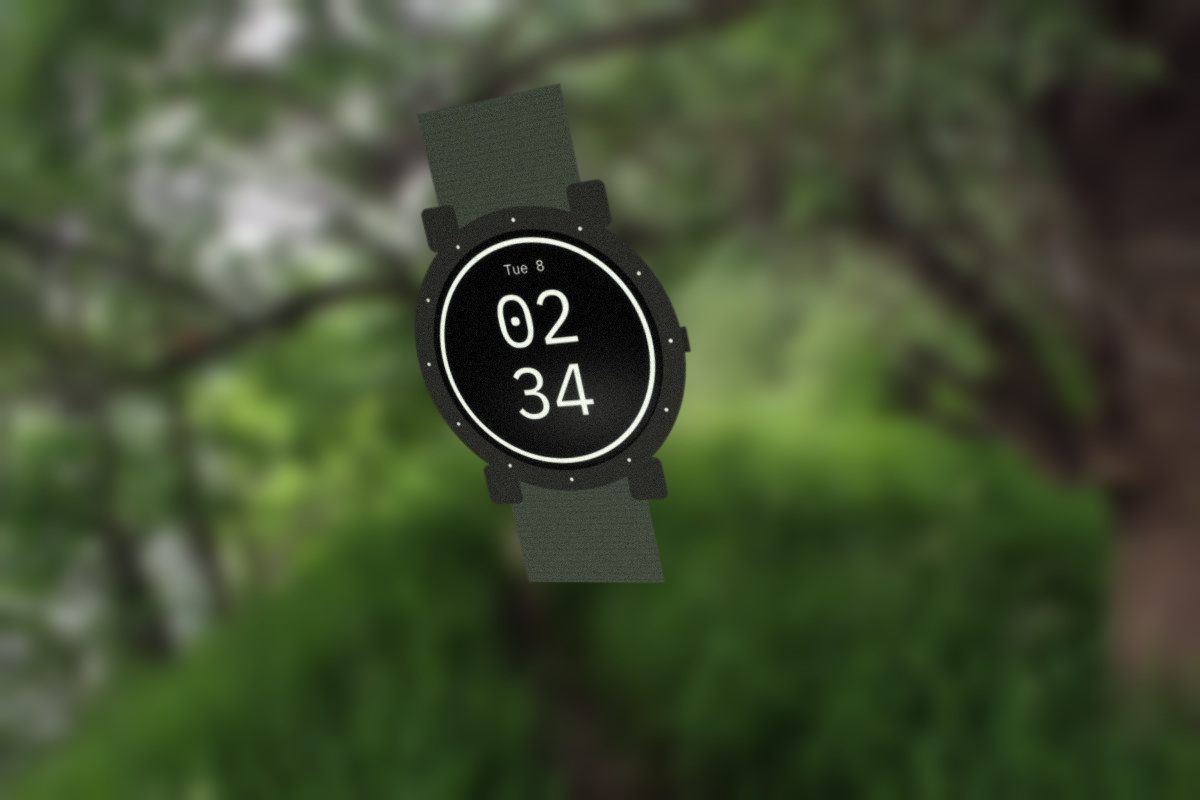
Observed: 2.34
